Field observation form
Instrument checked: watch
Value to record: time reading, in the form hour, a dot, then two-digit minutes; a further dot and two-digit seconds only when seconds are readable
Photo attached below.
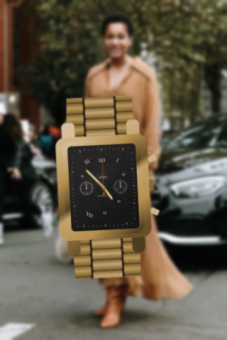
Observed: 4.53
